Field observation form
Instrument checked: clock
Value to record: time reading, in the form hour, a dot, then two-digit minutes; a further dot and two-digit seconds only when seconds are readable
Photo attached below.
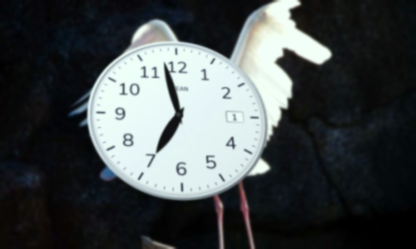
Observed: 6.58
